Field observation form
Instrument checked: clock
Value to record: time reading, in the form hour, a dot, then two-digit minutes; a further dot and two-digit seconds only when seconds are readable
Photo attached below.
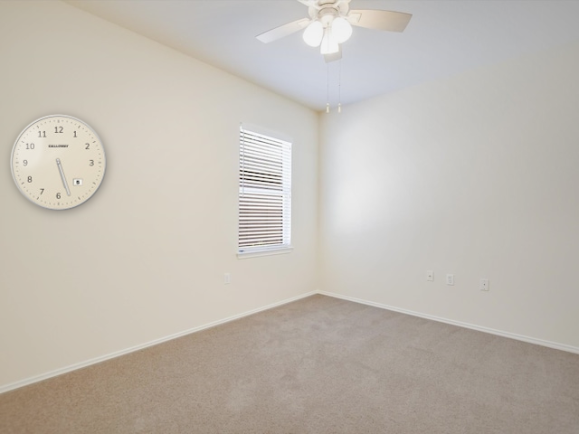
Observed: 5.27
